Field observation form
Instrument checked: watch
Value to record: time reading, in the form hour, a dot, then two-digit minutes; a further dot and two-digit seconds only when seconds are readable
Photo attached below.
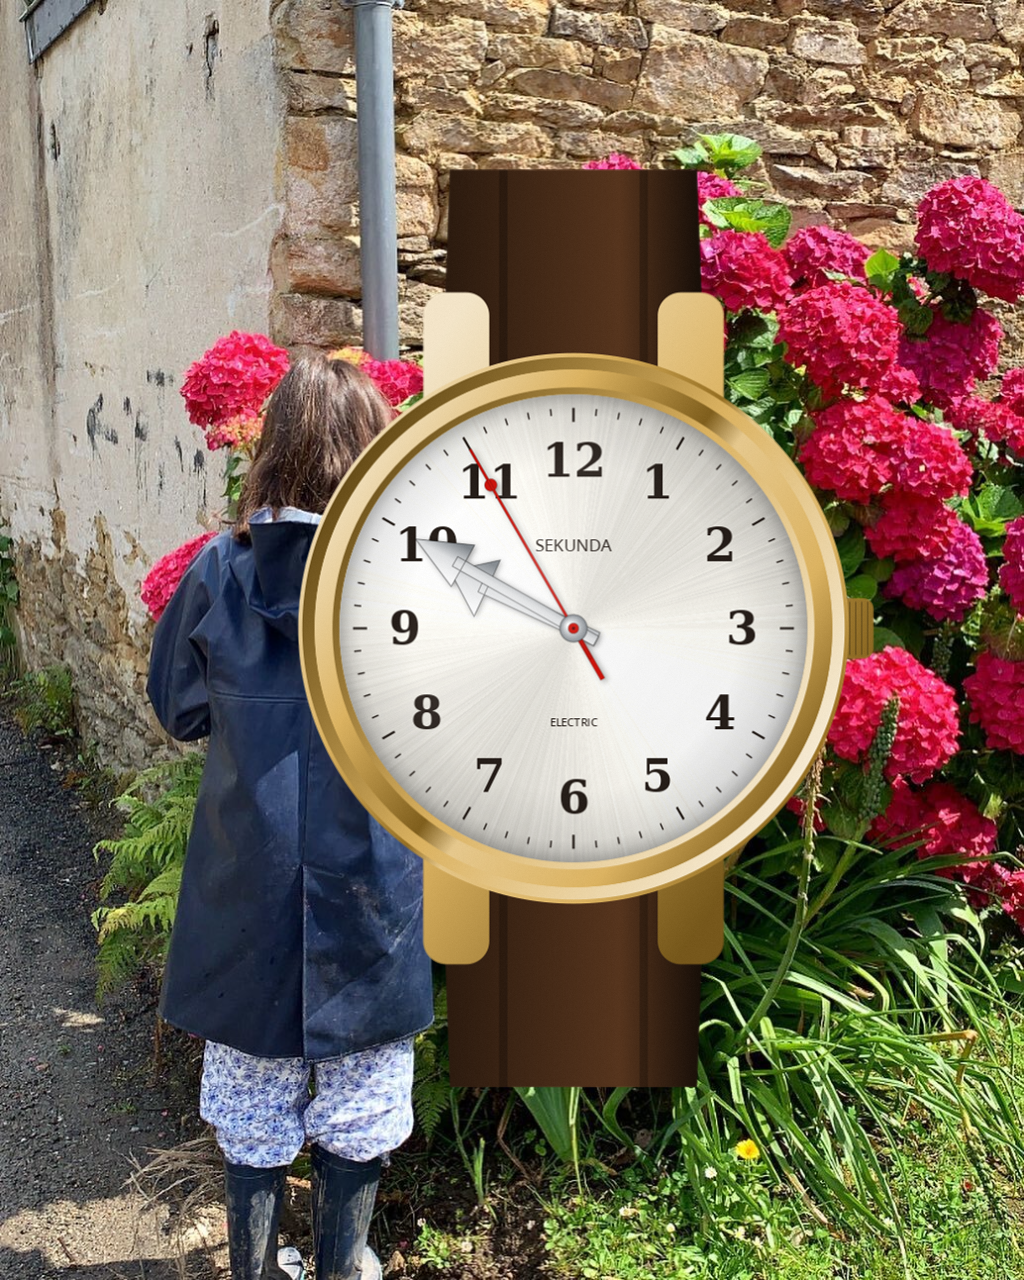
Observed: 9.49.55
